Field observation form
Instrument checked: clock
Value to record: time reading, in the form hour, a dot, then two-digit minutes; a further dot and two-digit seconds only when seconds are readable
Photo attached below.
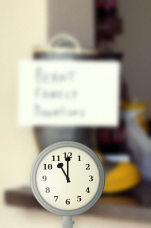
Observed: 11.00
